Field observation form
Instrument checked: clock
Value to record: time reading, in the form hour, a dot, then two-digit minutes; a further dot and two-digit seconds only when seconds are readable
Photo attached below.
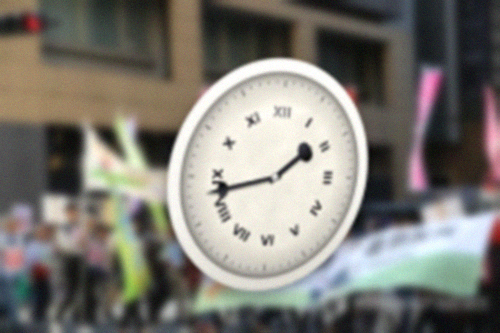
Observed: 1.43
